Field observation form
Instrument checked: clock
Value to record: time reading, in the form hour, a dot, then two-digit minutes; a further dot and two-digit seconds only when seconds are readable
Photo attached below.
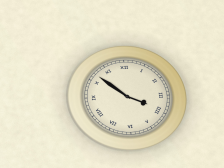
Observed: 3.52
